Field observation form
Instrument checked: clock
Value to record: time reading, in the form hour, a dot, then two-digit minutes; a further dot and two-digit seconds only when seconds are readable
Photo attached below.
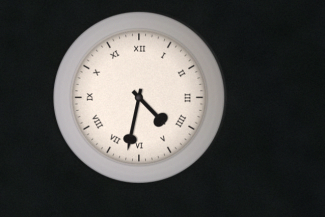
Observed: 4.32
